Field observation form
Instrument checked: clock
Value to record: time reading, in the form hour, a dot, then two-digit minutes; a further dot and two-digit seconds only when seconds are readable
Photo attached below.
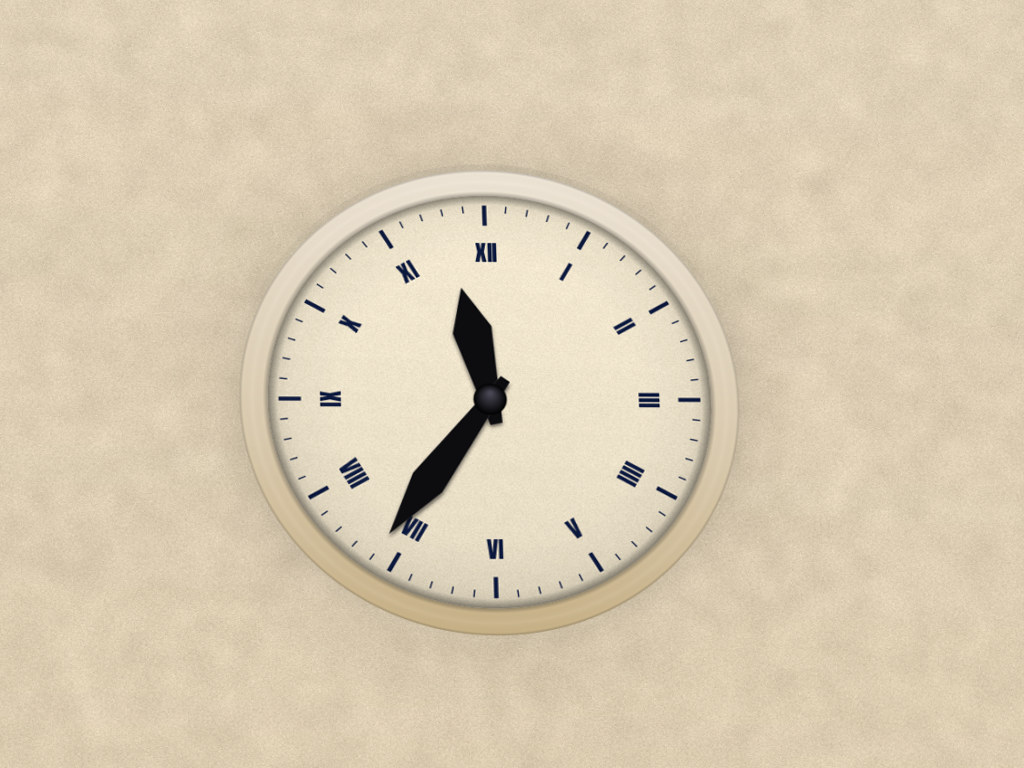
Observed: 11.36
